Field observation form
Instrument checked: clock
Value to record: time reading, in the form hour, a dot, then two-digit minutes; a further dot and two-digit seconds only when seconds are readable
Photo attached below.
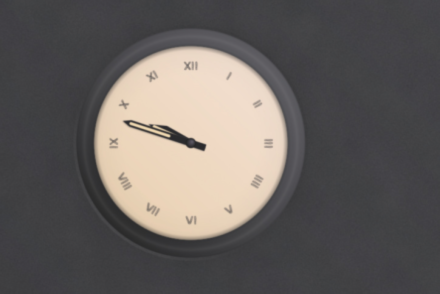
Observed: 9.48
